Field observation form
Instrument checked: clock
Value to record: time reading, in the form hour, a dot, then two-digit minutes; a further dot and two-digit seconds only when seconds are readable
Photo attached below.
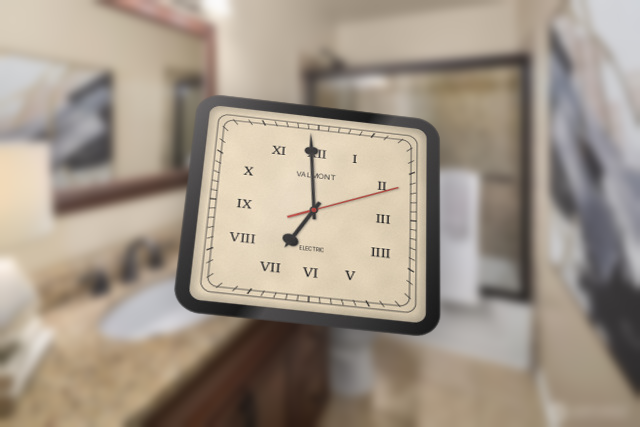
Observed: 6.59.11
